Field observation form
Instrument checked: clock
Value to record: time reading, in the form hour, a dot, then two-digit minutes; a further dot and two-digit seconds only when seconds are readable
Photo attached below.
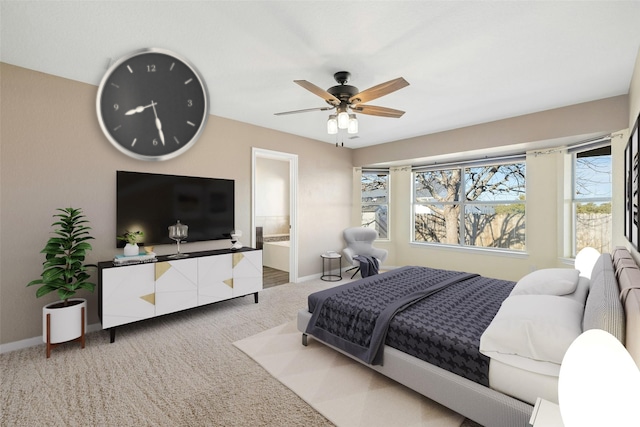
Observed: 8.28
